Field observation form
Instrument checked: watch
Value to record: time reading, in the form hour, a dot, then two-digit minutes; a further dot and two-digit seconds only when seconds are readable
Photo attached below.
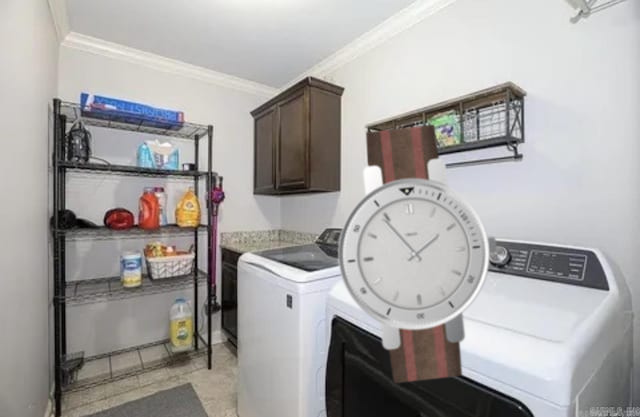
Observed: 1.54
